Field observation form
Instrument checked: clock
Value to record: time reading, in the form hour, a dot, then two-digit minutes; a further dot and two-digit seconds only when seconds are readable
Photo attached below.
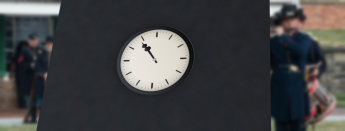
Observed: 10.54
